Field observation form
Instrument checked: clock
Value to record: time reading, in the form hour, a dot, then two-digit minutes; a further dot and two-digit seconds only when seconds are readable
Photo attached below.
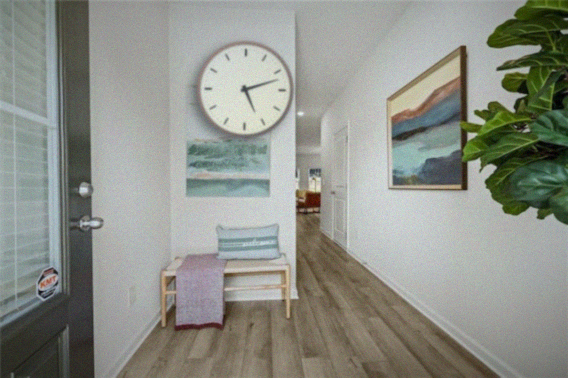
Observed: 5.12
